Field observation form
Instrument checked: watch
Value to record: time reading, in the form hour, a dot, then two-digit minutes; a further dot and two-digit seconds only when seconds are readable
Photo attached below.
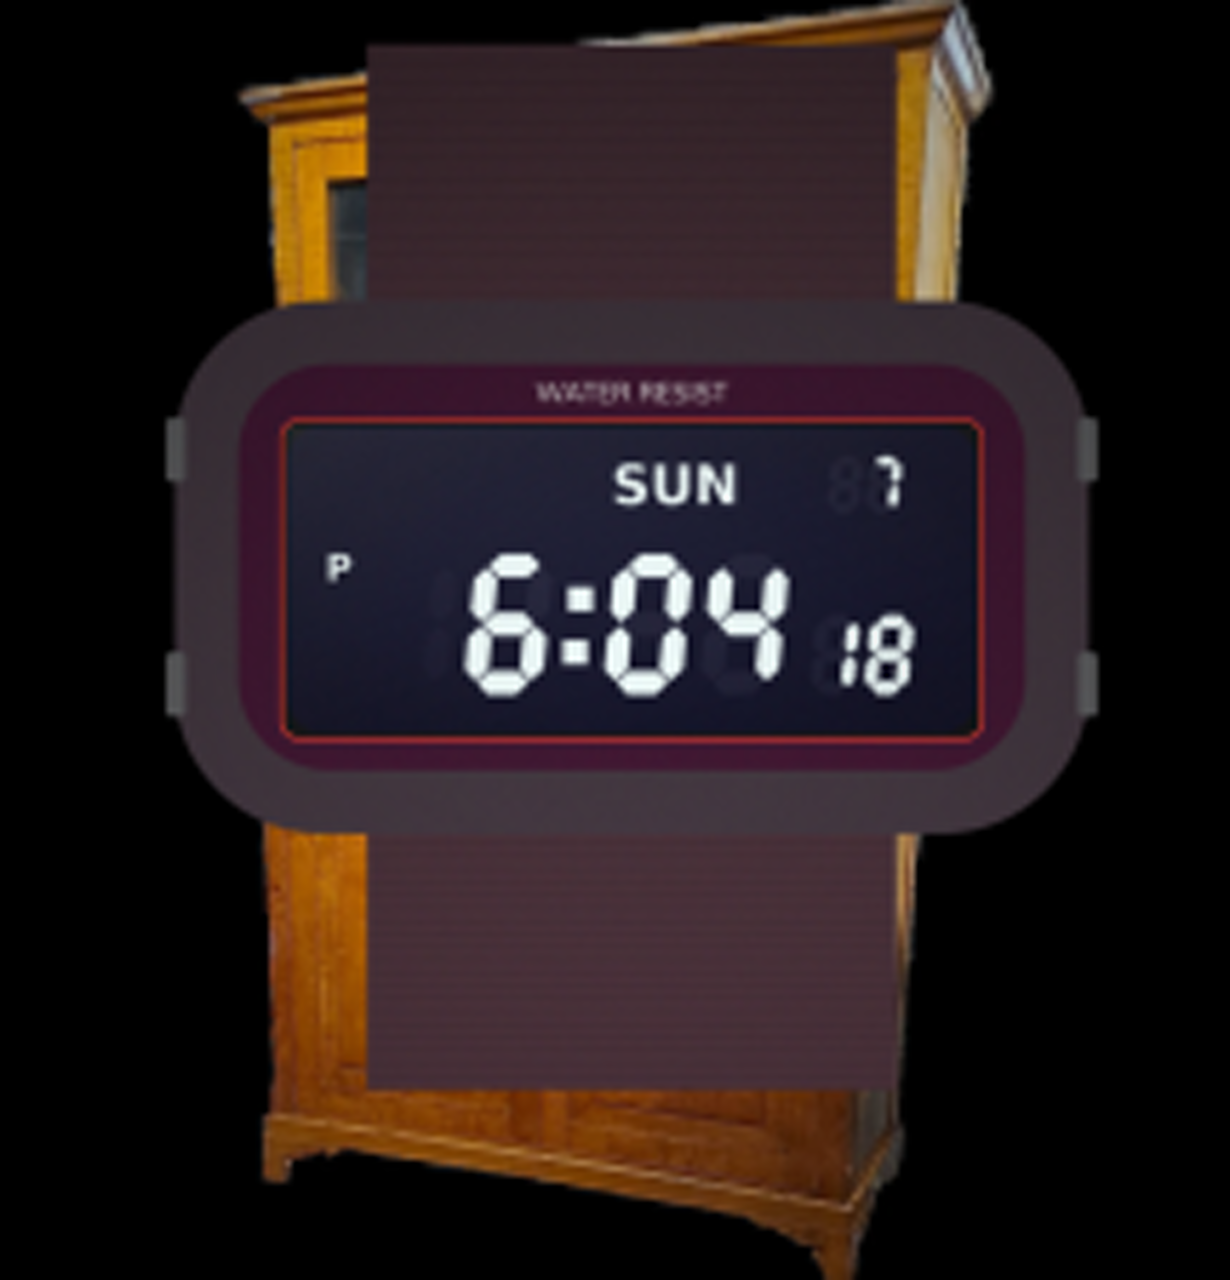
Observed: 6.04.18
